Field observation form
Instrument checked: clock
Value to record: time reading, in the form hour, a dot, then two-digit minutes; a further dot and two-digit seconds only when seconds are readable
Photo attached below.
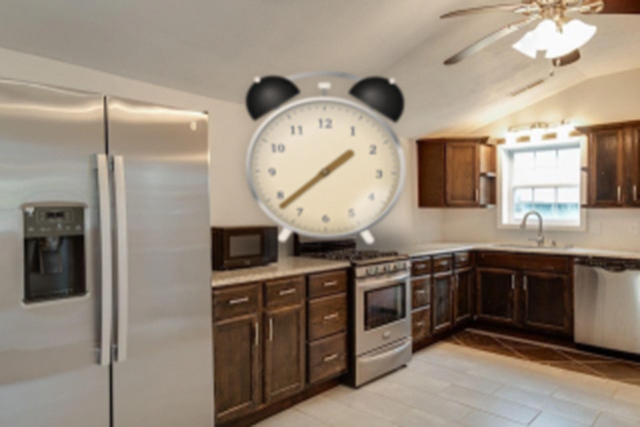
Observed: 1.38
